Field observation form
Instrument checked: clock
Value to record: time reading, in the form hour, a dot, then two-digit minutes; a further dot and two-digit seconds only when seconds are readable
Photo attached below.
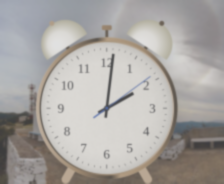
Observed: 2.01.09
